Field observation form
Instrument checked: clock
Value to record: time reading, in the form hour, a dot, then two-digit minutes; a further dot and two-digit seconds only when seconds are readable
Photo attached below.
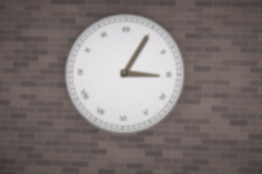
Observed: 3.05
